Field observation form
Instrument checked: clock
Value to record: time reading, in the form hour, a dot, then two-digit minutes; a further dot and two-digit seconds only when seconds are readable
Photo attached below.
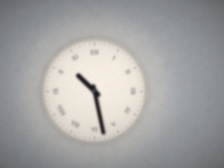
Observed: 10.28
